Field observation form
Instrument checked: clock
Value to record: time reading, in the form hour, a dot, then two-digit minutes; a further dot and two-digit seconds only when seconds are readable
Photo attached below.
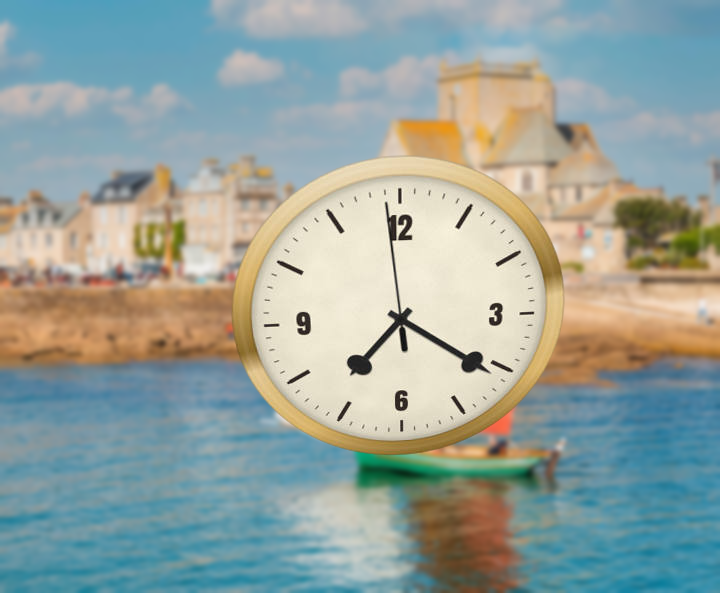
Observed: 7.20.59
